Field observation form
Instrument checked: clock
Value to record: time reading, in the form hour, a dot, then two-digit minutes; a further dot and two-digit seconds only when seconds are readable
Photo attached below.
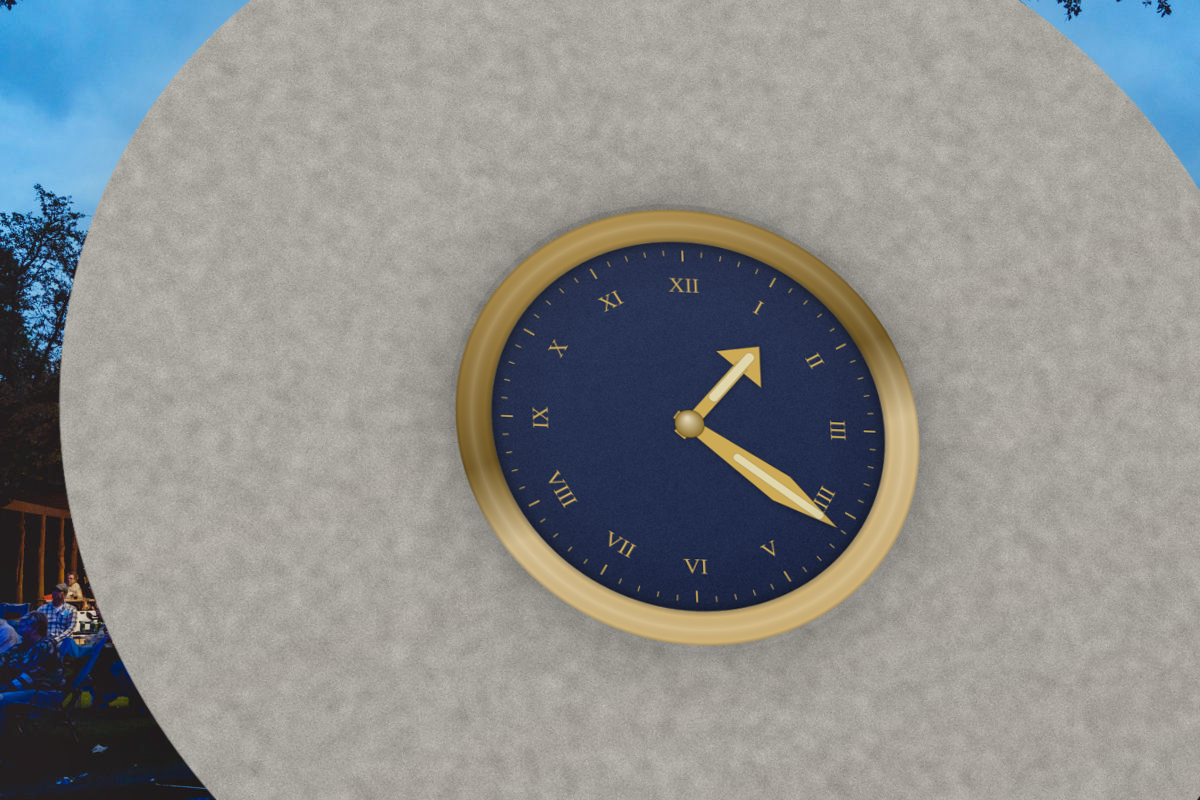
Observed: 1.21
